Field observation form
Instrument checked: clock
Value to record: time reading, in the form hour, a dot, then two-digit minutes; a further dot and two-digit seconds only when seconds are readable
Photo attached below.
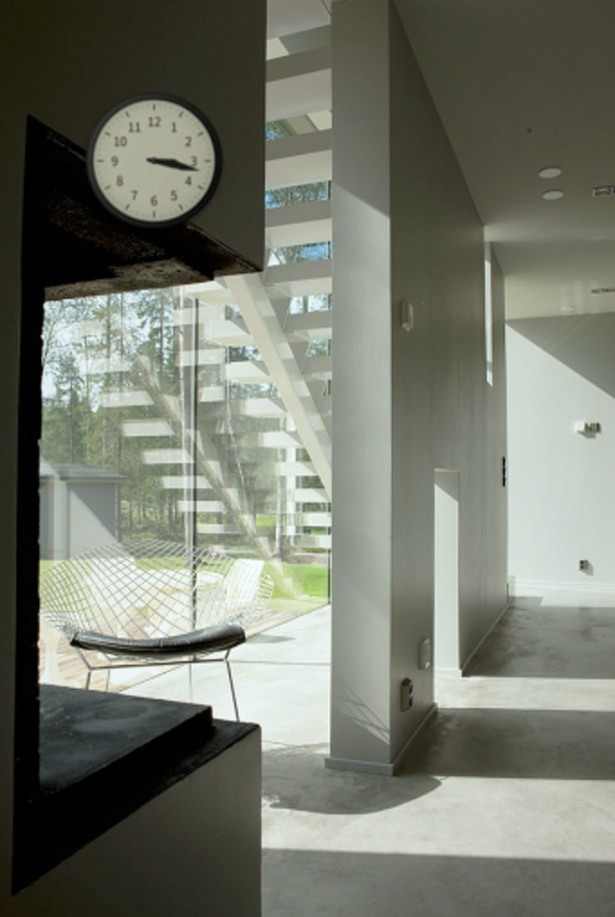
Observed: 3.17
